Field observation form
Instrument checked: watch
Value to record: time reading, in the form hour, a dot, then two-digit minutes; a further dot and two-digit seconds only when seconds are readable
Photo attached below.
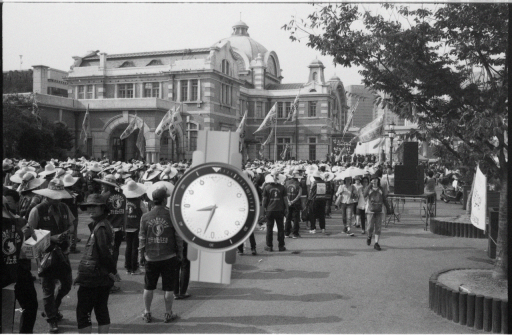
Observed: 8.33
